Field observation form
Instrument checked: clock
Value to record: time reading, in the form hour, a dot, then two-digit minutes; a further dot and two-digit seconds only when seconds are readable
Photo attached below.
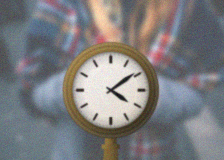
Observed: 4.09
